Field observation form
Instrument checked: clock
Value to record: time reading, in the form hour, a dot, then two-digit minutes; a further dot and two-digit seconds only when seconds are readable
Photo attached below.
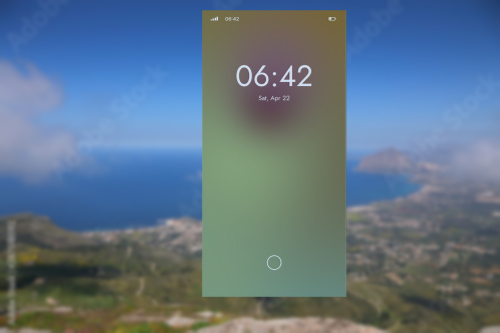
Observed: 6.42
